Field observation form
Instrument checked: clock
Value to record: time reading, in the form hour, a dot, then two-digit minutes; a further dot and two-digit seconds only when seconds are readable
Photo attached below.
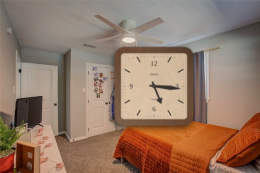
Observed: 5.16
